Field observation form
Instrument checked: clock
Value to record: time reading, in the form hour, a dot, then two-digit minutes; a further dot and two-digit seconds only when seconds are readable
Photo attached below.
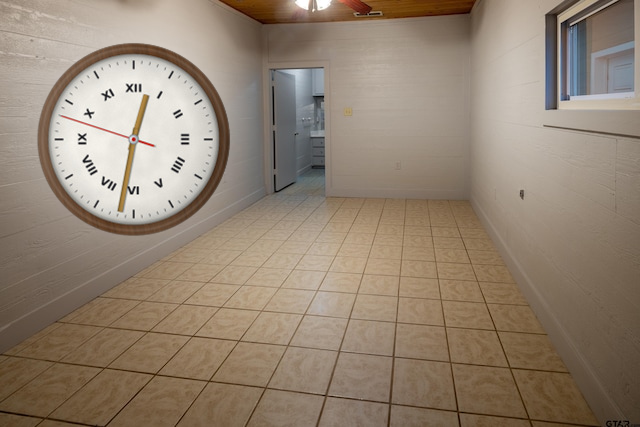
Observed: 12.31.48
